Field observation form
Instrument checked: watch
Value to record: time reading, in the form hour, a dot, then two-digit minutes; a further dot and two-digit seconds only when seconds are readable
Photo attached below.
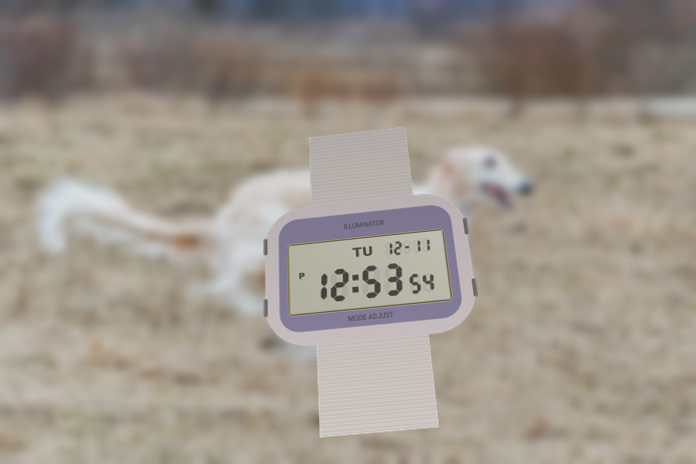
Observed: 12.53.54
